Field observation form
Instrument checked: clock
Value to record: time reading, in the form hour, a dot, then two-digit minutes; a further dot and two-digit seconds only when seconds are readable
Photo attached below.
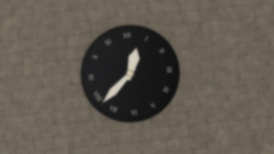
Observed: 12.38
